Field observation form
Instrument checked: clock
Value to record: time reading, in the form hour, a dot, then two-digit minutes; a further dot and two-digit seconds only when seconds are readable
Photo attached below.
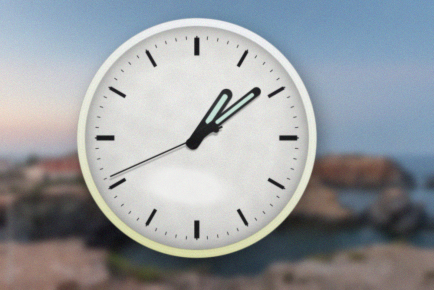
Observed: 1.08.41
